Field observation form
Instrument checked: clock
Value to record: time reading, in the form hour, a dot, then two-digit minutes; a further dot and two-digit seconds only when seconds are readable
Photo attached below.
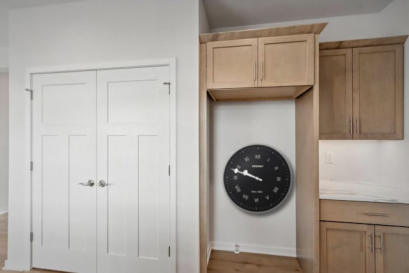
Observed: 9.48
